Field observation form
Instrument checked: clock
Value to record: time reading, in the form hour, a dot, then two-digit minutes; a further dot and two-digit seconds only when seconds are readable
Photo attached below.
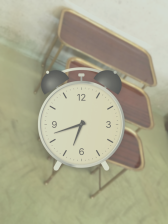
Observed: 6.42
